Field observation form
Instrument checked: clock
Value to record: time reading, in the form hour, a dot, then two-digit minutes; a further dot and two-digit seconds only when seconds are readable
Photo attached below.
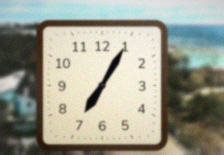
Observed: 7.05
